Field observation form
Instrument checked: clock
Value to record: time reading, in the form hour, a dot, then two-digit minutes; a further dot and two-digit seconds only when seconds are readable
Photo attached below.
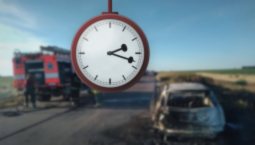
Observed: 2.18
